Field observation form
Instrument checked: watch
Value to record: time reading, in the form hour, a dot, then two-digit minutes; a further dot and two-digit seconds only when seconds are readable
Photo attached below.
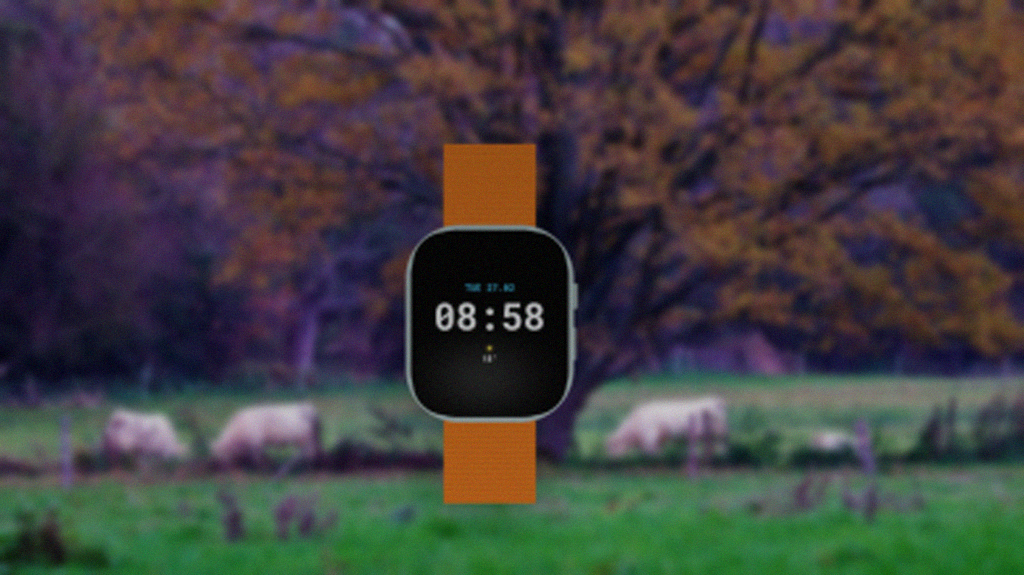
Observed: 8.58
